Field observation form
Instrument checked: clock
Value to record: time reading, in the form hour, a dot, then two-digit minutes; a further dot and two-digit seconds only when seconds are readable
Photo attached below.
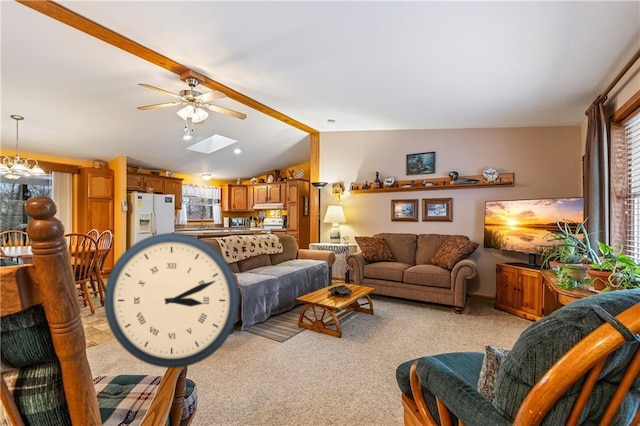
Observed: 3.11
